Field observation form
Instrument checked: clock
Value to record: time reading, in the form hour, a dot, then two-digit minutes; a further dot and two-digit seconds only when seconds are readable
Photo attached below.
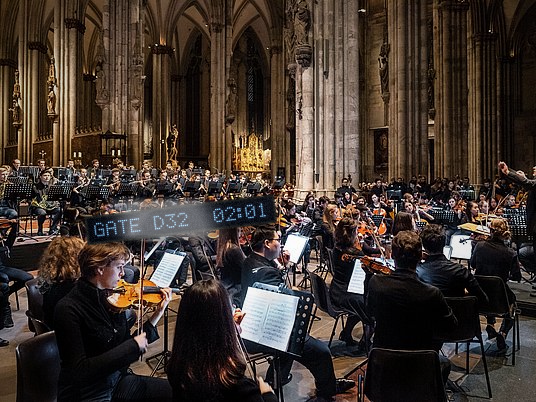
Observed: 2.01
